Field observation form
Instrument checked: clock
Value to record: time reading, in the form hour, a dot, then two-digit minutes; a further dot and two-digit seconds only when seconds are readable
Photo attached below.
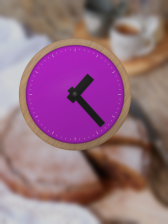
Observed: 1.23
